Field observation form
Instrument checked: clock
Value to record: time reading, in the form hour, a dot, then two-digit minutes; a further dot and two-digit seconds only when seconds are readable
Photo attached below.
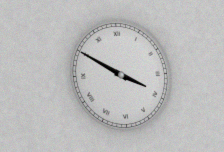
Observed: 3.50
